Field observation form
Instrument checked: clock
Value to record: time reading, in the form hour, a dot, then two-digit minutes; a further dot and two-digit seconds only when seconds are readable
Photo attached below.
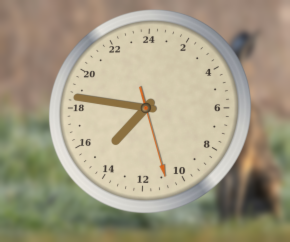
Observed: 14.46.27
